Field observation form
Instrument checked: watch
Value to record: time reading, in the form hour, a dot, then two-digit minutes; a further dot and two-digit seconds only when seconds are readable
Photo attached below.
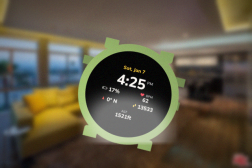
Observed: 4.25
